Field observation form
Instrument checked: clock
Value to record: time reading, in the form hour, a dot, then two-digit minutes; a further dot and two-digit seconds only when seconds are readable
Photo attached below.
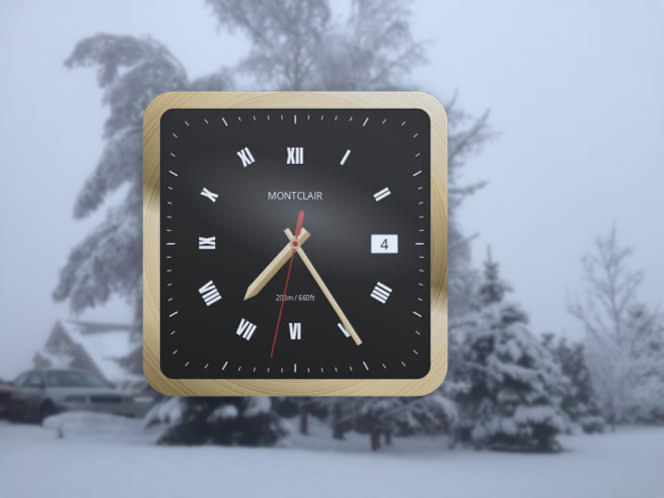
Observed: 7.24.32
